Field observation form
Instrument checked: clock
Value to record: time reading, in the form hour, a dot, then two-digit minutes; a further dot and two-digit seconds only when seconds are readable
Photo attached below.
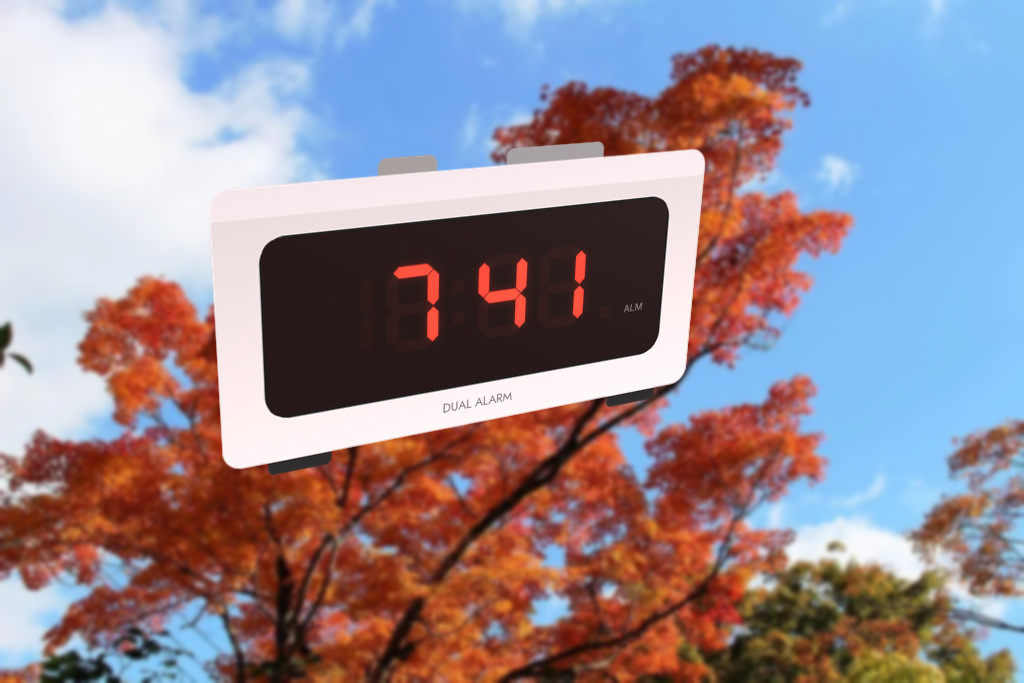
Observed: 7.41
